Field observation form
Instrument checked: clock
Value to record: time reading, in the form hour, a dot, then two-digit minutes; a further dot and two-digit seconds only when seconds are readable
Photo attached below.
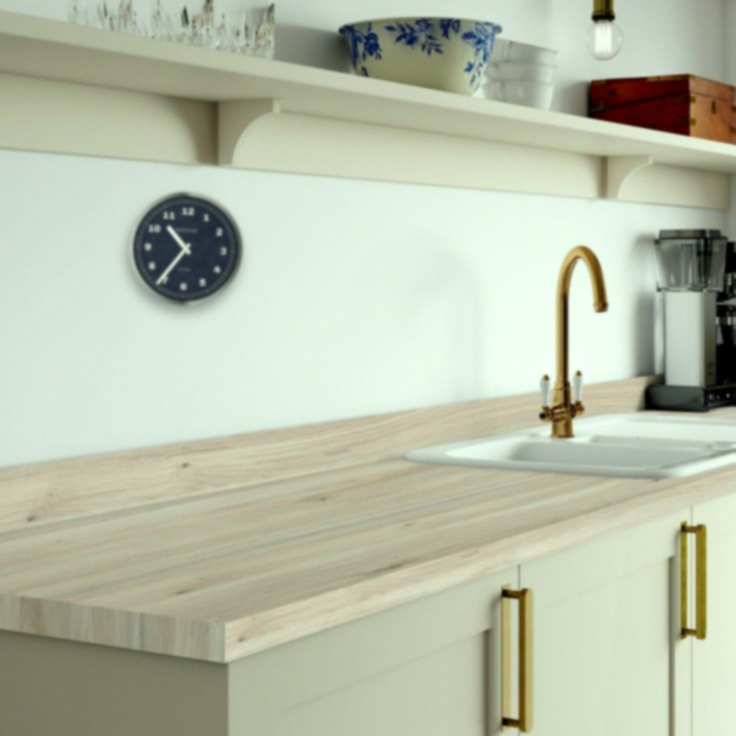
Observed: 10.36
